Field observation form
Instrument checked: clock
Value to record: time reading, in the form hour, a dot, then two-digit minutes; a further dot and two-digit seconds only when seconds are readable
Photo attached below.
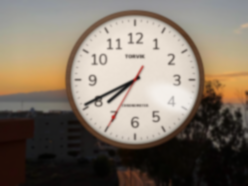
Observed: 7.40.35
